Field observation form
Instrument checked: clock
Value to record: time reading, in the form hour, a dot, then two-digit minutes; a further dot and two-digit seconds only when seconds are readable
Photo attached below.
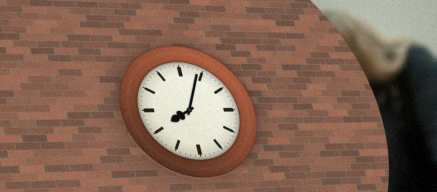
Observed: 8.04
